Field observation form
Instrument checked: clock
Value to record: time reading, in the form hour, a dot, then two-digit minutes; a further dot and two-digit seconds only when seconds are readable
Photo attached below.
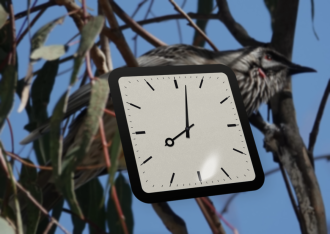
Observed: 8.02
